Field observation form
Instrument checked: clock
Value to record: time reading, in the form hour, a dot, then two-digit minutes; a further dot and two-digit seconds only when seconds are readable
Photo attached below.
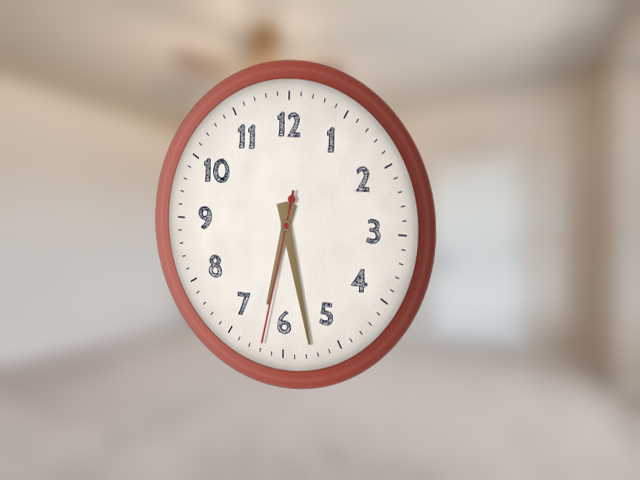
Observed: 6.27.32
